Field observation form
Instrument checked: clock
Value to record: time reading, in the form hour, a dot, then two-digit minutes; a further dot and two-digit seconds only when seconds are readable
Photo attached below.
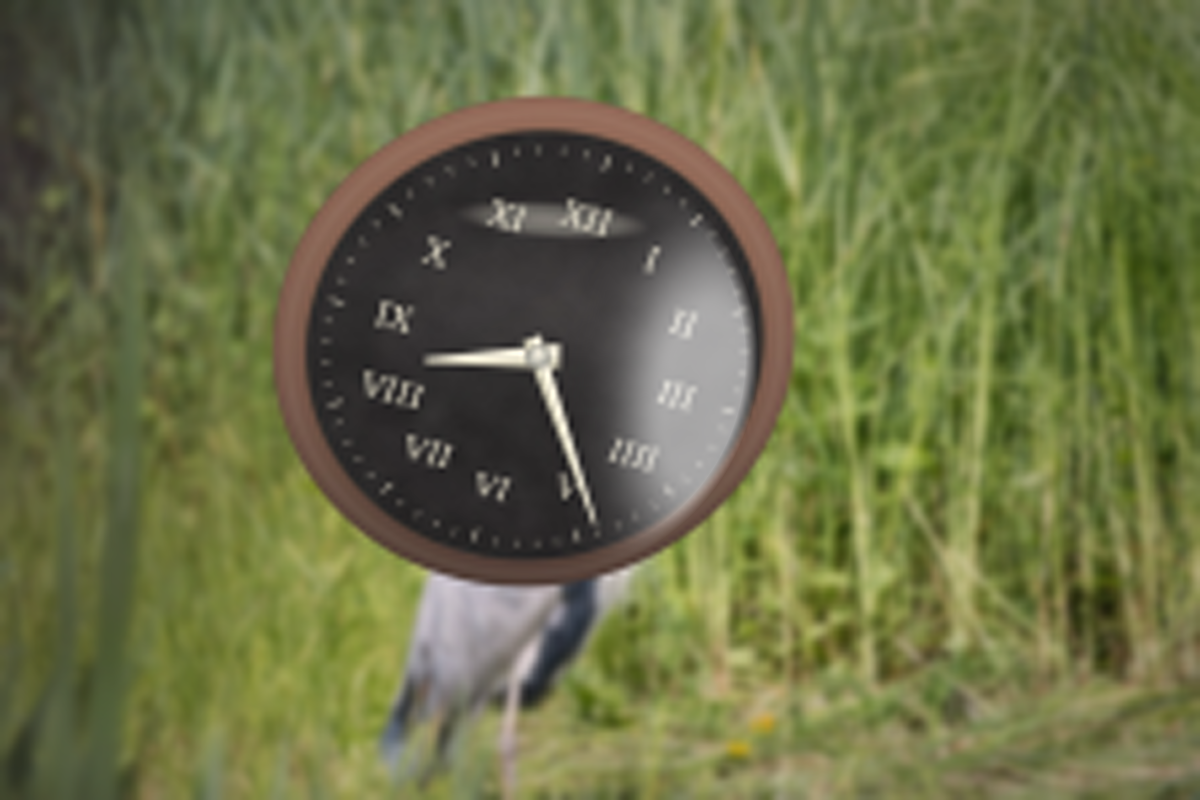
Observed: 8.24
